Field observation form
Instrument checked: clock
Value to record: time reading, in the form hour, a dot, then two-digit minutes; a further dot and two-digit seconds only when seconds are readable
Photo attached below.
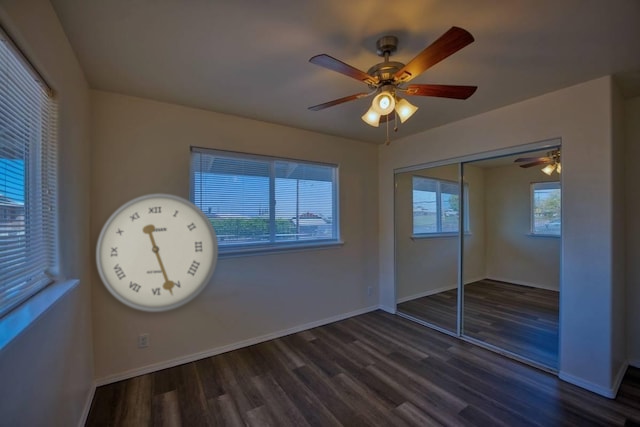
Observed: 11.27
